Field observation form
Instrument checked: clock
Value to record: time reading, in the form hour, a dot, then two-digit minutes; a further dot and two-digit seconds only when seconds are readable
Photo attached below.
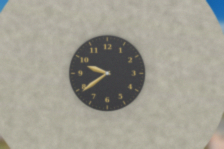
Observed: 9.39
